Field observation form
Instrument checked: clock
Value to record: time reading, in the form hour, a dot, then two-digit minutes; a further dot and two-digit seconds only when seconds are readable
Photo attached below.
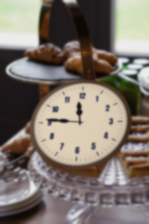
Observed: 11.46
